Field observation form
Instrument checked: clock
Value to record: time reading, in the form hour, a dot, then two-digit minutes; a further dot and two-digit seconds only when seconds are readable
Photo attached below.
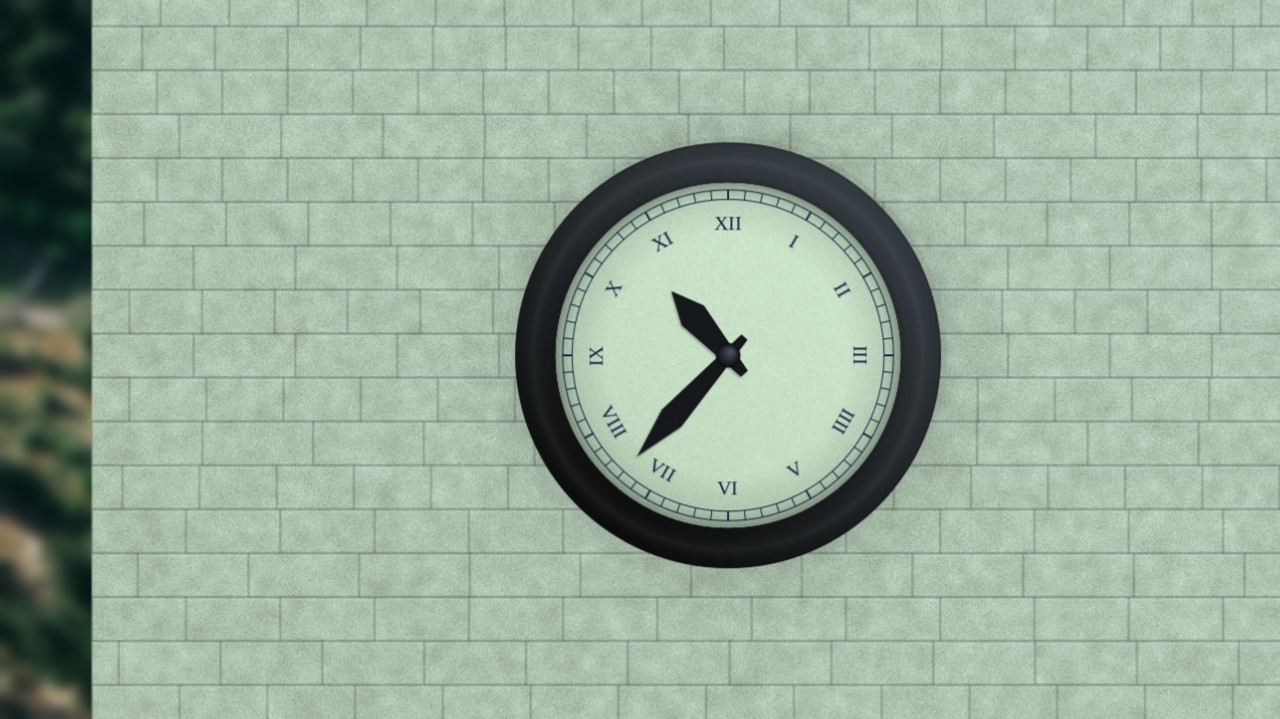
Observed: 10.37
